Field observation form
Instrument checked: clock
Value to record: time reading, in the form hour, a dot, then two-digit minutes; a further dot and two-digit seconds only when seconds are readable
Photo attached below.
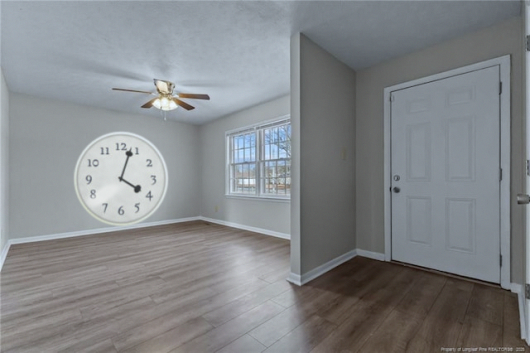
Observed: 4.03
